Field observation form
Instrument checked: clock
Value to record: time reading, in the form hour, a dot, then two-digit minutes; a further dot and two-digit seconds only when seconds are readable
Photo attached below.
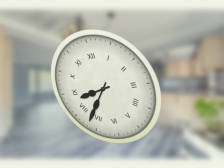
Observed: 8.37
